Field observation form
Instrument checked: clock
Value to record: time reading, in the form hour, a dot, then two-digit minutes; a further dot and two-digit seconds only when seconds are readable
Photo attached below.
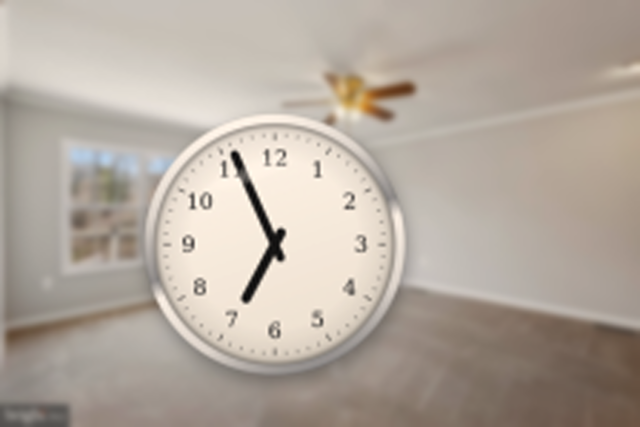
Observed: 6.56
